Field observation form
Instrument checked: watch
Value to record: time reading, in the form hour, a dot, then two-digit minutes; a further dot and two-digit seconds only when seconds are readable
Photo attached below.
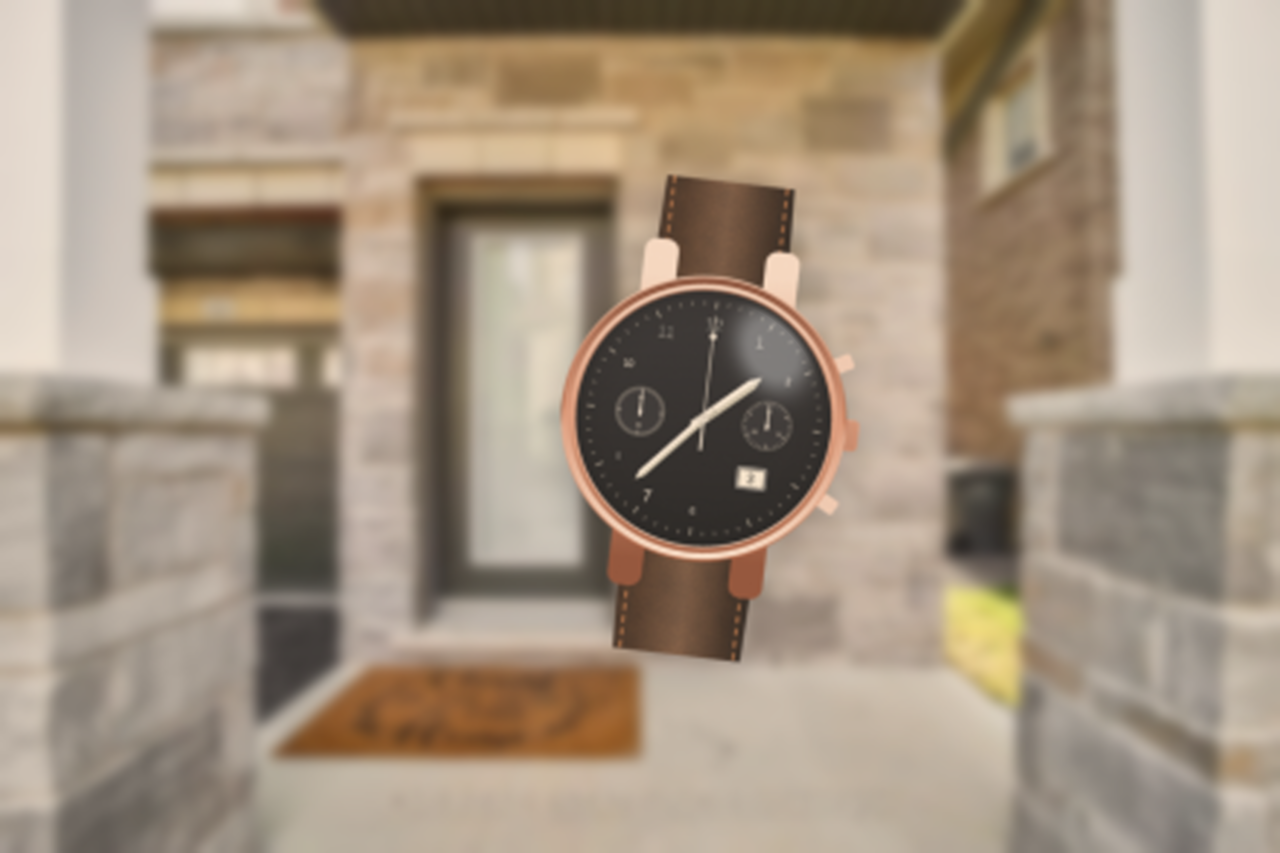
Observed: 1.37
